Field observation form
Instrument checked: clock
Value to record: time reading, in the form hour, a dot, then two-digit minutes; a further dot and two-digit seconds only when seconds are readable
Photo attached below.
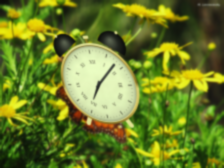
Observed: 7.08
